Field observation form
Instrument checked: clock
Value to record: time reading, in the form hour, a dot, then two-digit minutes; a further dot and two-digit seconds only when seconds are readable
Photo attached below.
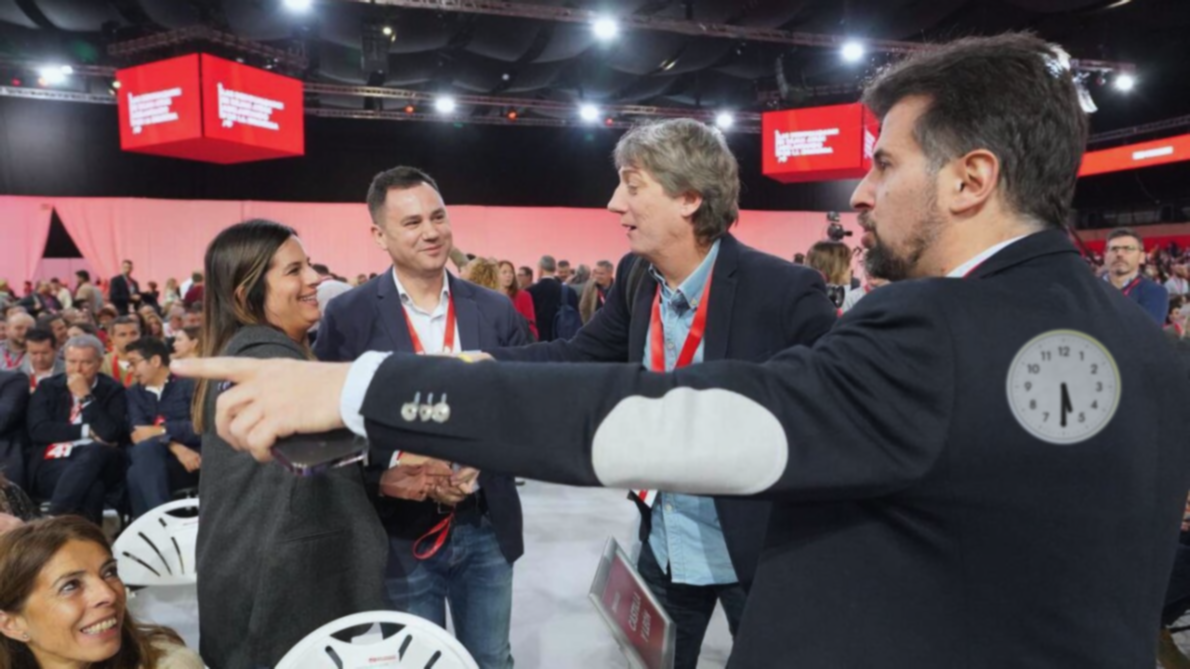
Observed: 5.30
